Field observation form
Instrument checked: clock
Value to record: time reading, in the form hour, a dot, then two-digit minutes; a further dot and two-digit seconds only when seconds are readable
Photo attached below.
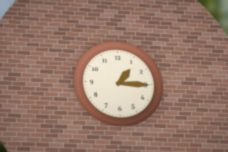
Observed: 1.15
